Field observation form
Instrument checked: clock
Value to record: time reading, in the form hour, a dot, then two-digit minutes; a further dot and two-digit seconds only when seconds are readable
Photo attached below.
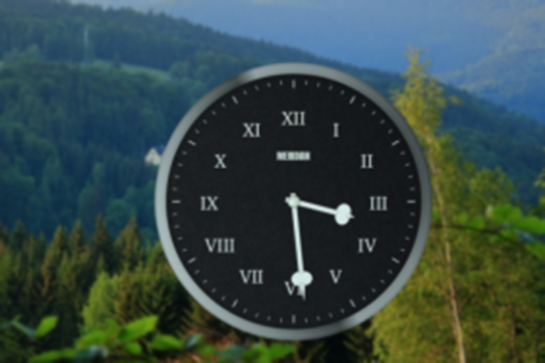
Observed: 3.29
